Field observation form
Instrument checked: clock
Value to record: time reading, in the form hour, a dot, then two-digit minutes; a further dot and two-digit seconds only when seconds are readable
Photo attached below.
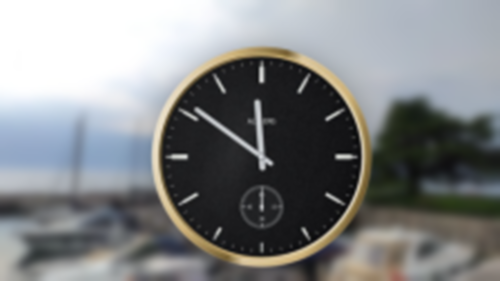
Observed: 11.51
